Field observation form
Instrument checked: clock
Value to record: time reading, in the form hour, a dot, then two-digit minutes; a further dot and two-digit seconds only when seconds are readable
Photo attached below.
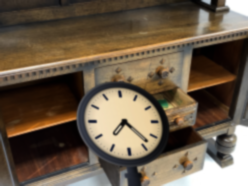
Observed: 7.23
